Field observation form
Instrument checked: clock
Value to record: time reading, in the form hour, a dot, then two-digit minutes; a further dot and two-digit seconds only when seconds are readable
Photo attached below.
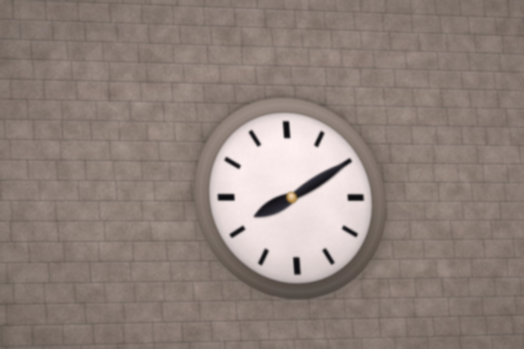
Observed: 8.10
